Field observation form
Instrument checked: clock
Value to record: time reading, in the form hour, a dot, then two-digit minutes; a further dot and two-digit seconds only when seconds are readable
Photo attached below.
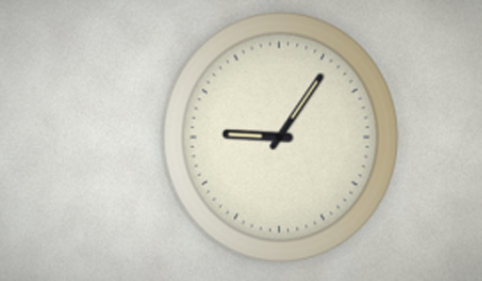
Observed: 9.06
